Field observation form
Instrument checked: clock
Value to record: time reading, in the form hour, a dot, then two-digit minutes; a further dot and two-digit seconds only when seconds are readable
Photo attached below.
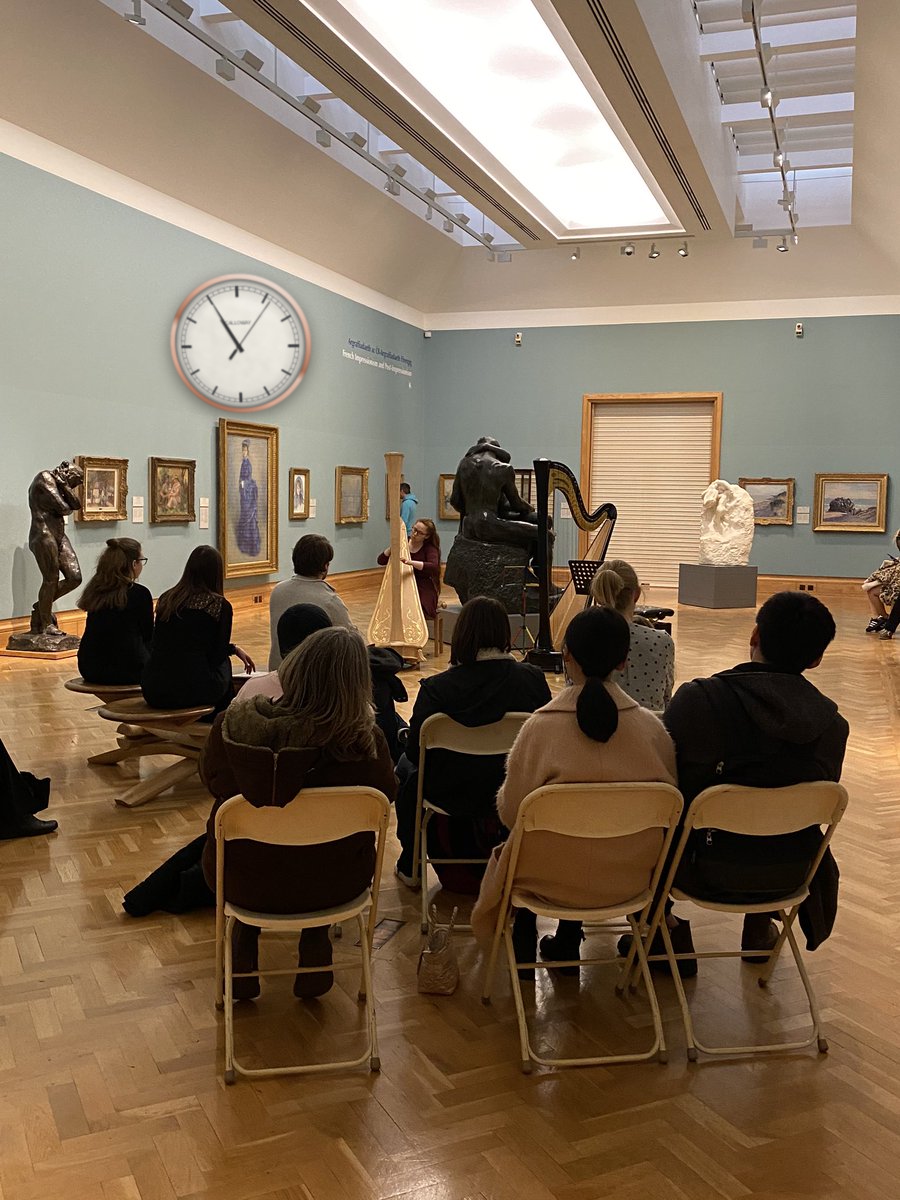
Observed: 10.55.06
